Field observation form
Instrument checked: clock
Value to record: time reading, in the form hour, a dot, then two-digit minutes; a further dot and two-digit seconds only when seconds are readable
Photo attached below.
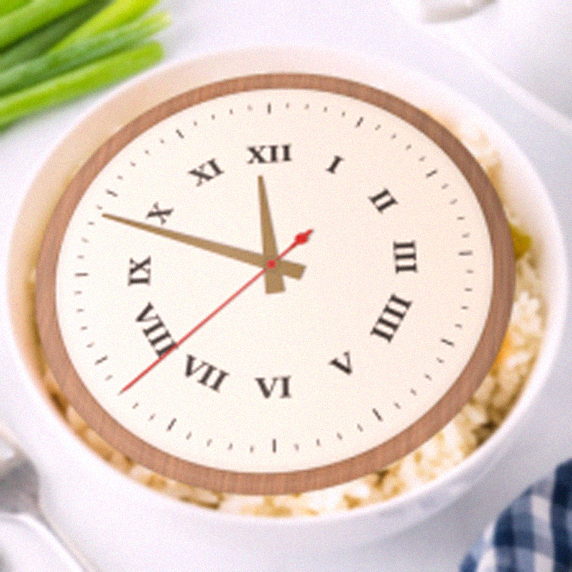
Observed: 11.48.38
